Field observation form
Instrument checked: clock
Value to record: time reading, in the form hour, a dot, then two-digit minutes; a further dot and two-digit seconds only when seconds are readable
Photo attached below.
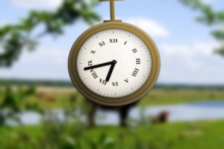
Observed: 6.43
